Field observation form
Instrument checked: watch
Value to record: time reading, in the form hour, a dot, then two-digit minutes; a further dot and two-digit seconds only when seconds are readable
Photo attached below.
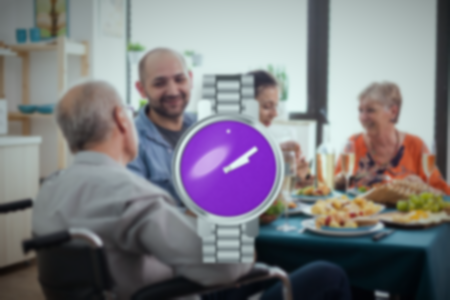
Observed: 2.09
